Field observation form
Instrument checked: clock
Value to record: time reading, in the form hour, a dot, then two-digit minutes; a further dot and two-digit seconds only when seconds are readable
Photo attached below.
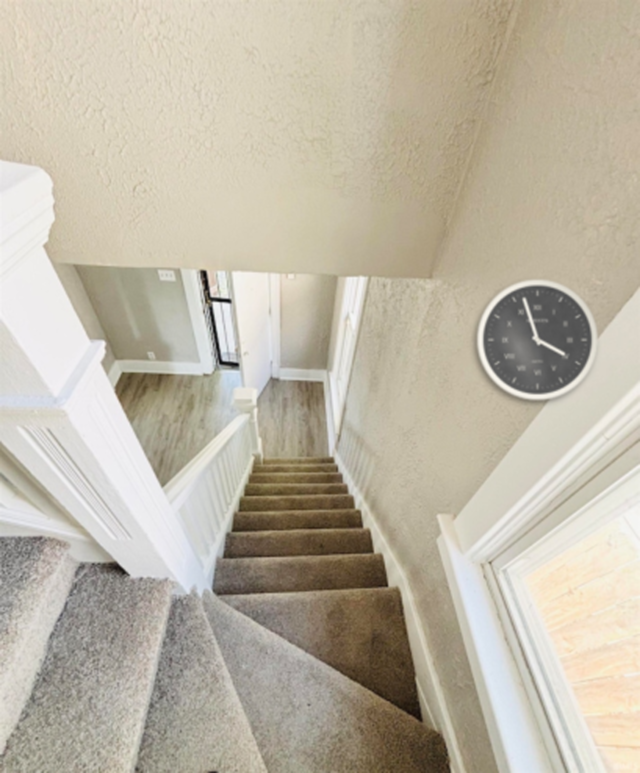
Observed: 3.57
